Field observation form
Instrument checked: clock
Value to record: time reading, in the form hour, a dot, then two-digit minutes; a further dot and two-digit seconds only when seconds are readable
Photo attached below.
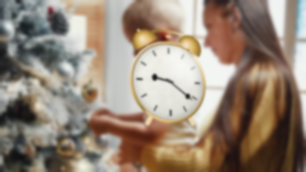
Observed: 9.21
